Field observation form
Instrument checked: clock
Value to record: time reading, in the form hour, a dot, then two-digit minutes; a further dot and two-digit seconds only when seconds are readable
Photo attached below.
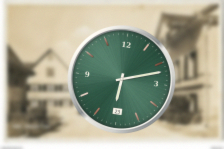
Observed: 6.12
